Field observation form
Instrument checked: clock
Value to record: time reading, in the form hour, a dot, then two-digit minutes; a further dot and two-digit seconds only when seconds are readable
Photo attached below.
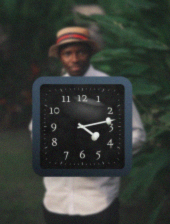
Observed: 4.13
